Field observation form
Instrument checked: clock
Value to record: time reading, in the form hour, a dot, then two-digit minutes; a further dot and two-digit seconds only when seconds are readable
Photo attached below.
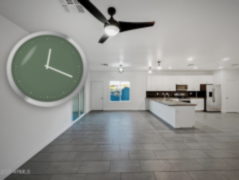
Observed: 12.19
